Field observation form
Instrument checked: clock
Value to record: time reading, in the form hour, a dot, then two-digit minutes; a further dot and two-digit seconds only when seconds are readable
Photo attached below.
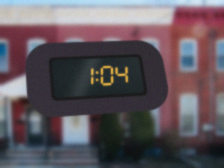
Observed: 1.04
